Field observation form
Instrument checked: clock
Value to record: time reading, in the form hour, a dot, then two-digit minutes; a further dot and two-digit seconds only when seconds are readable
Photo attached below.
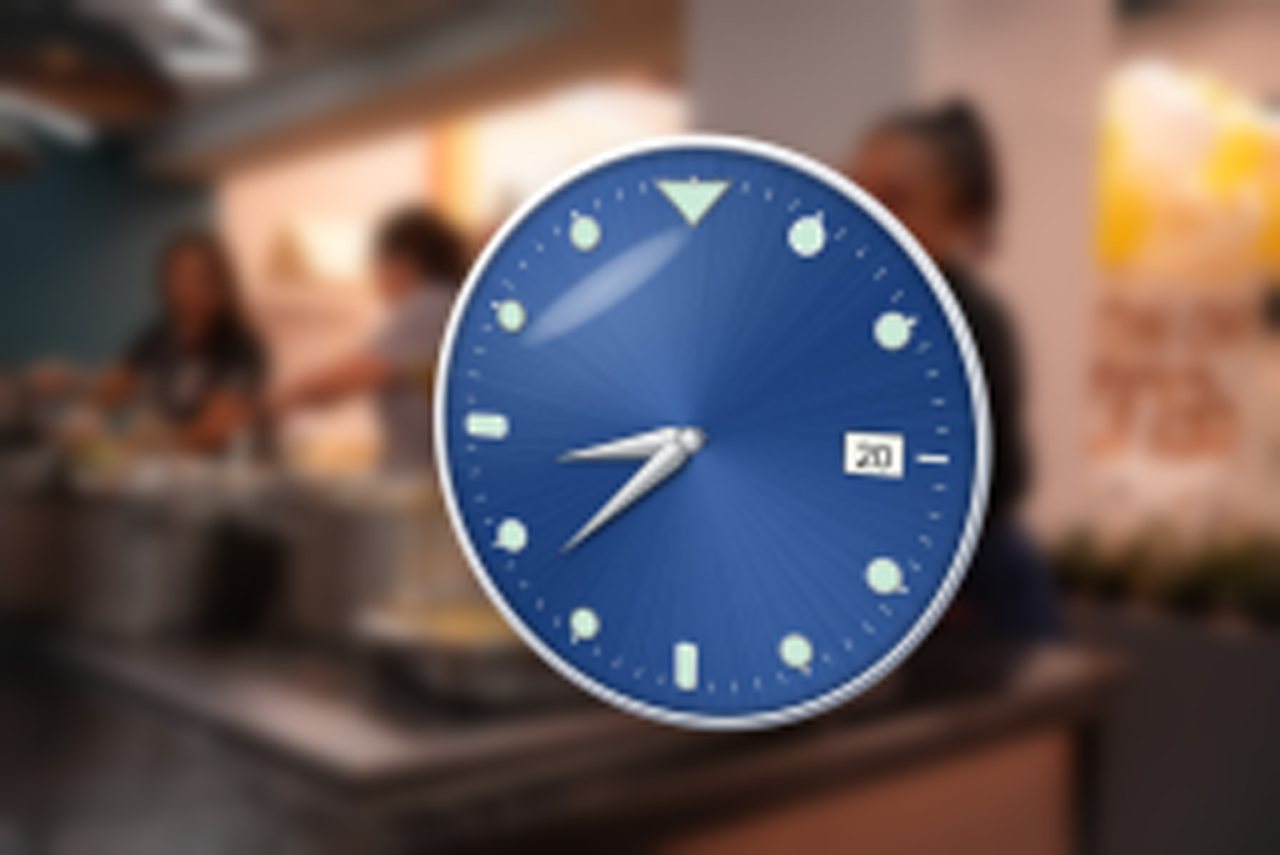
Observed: 8.38
